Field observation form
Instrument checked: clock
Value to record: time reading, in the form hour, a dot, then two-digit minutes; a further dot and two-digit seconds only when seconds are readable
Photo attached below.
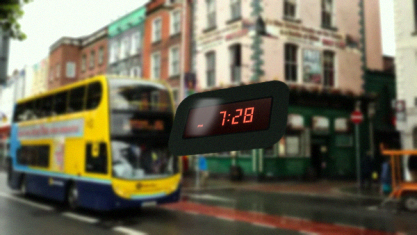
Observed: 7.28
